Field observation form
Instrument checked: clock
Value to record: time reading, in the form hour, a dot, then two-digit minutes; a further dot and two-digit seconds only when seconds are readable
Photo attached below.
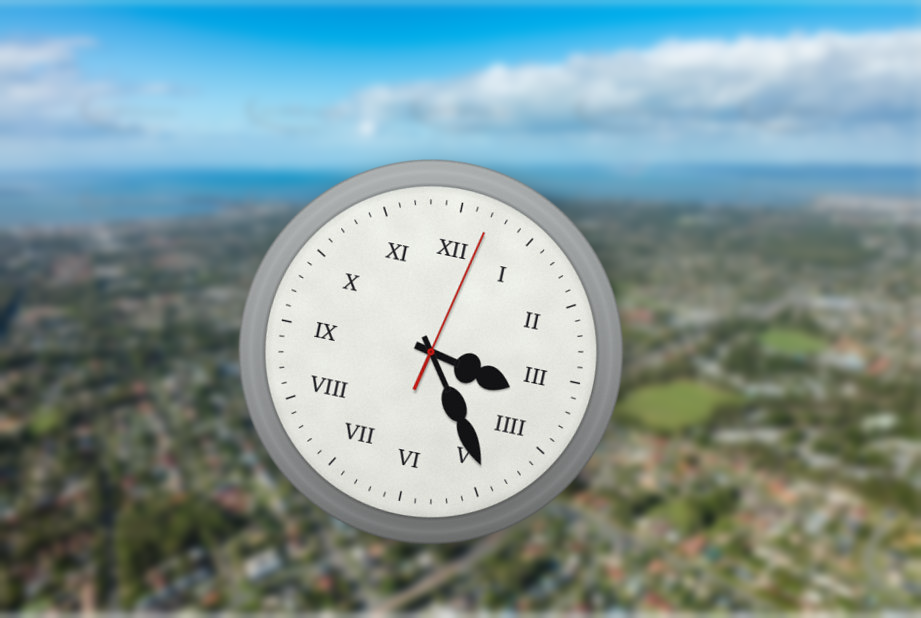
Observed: 3.24.02
